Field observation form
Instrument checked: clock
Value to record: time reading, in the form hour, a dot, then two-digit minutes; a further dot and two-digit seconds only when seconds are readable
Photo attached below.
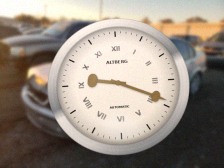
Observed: 9.19
